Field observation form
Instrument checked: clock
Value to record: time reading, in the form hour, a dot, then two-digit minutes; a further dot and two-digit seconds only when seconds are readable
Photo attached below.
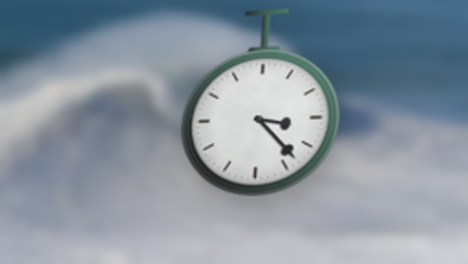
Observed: 3.23
